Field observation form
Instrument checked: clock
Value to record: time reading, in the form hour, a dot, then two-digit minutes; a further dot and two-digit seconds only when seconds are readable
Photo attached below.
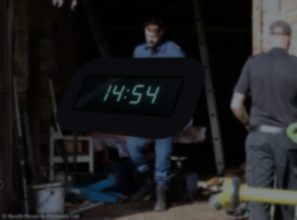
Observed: 14.54
